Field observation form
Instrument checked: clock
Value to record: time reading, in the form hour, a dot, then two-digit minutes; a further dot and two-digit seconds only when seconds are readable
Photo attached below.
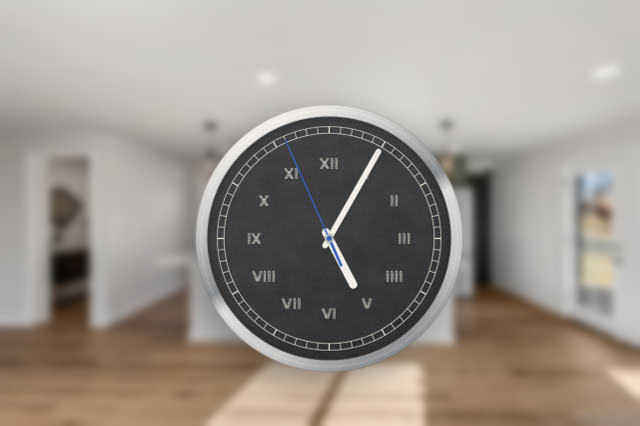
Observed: 5.04.56
